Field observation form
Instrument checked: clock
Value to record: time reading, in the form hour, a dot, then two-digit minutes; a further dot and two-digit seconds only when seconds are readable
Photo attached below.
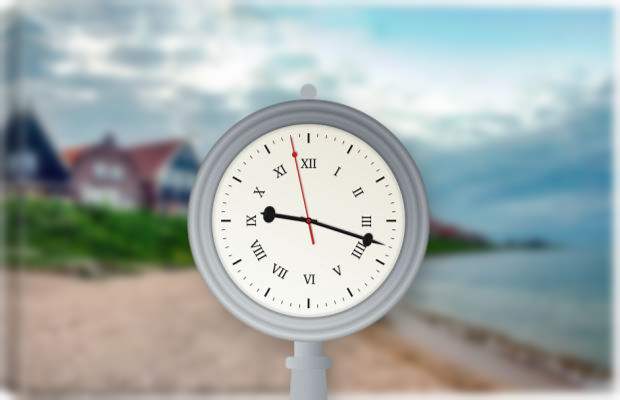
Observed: 9.17.58
